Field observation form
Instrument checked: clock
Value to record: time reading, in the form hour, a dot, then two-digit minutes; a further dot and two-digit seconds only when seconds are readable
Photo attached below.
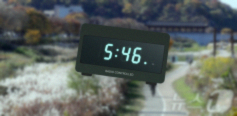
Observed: 5.46
